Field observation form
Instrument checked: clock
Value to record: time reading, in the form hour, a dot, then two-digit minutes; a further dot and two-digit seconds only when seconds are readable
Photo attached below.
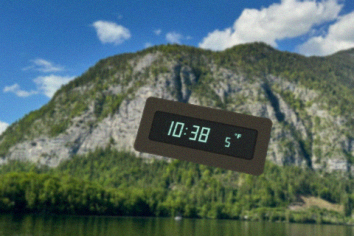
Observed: 10.38
